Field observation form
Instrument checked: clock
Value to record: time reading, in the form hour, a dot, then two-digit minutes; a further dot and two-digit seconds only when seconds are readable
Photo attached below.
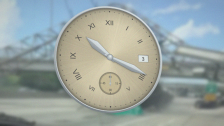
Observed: 10.19
